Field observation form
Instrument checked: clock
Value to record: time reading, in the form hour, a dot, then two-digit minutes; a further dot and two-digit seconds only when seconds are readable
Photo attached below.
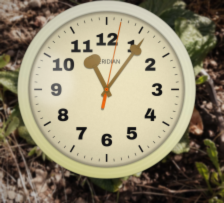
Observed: 11.06.02
